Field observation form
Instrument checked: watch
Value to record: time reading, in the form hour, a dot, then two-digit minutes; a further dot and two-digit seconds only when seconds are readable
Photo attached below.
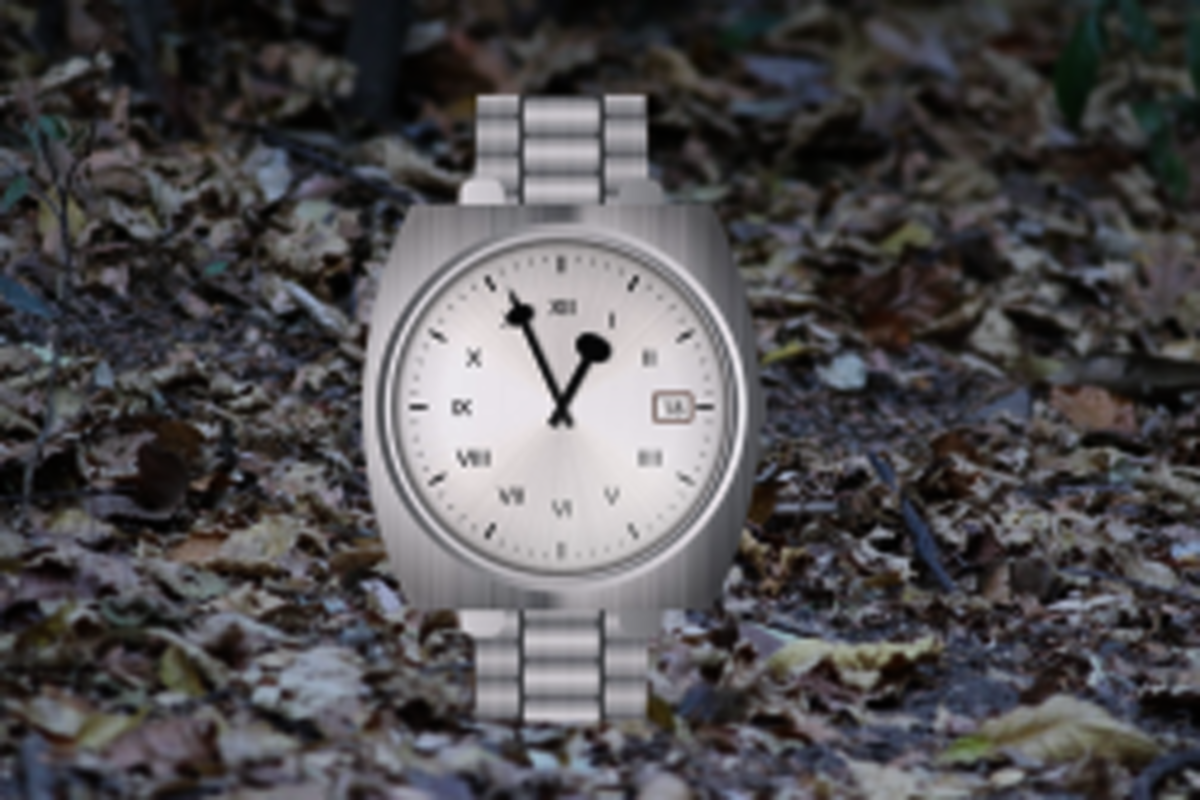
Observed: 12.56
